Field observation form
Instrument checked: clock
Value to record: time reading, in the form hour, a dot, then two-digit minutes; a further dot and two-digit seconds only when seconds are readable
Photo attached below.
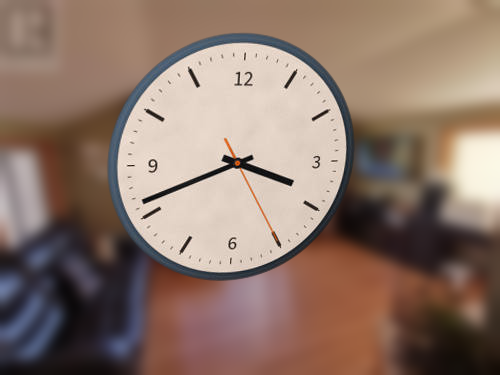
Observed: 3.41.25
